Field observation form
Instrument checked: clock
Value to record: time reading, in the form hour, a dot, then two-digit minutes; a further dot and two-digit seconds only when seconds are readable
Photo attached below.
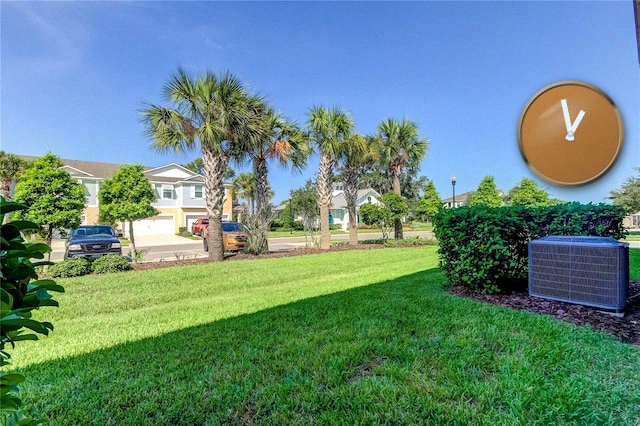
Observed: 12.58
